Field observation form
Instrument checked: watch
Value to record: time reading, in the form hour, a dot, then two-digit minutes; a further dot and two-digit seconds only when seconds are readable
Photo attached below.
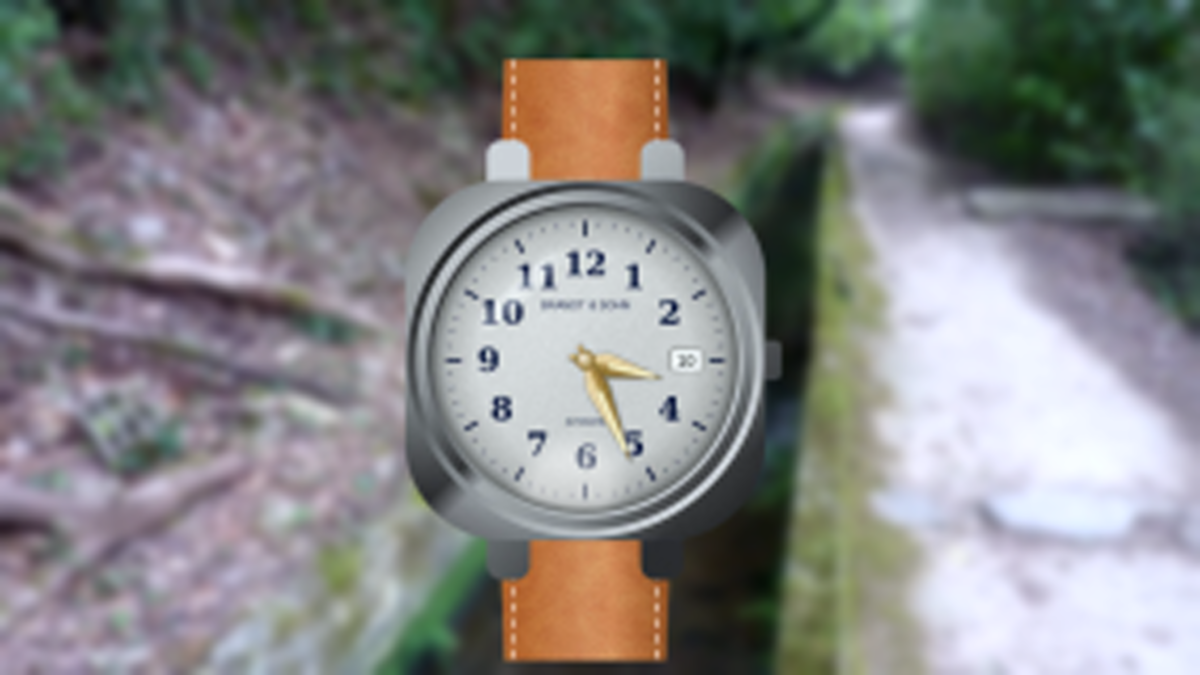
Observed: 3.26
